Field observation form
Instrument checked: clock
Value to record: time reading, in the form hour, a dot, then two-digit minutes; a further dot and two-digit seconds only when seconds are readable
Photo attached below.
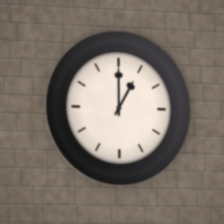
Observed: 1.00
